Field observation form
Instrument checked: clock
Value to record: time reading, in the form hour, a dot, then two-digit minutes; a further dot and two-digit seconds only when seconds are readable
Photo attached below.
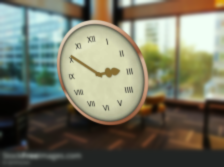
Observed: 2.51
